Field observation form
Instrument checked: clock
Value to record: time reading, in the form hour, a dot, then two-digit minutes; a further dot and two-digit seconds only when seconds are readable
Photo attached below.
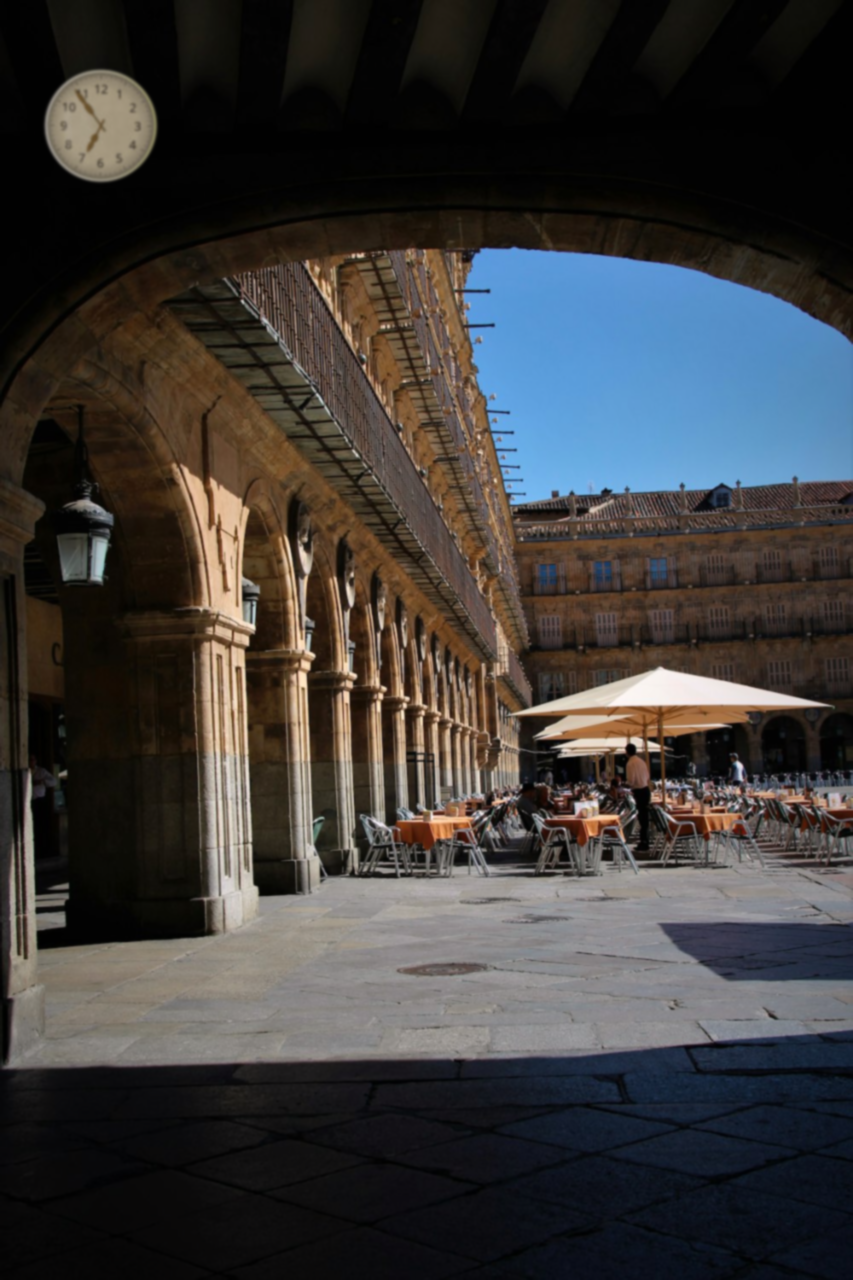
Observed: 6.54
